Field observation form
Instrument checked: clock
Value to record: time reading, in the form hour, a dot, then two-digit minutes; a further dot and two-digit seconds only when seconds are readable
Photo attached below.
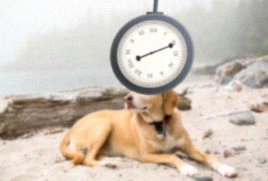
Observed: 8.11
